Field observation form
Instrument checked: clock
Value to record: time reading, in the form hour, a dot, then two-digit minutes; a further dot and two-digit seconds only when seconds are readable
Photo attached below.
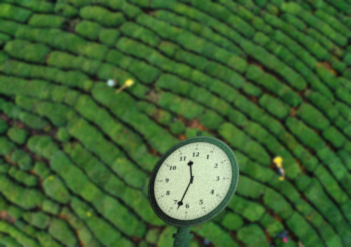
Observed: 11.33
